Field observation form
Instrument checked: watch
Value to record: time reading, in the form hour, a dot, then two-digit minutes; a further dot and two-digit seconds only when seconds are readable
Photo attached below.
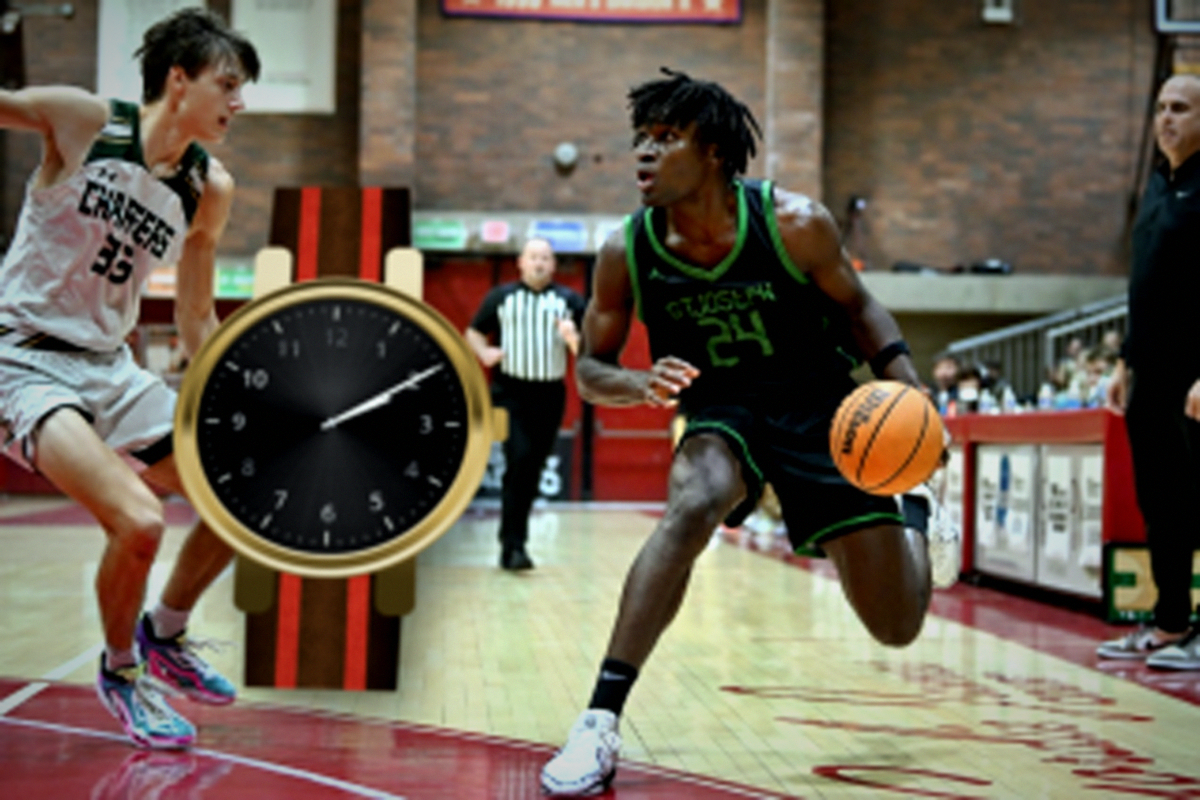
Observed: 2.10
